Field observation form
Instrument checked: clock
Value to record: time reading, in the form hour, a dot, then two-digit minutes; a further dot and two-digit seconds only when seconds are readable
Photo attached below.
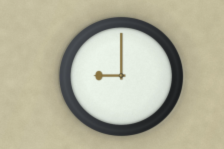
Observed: 9.00
